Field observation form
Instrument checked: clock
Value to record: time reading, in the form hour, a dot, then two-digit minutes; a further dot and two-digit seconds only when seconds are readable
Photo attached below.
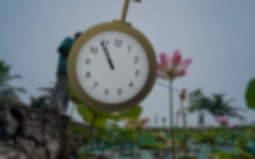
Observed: 10.54
